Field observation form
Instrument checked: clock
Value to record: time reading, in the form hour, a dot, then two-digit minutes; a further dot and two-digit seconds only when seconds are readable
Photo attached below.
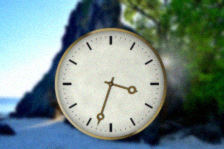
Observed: 3.33
